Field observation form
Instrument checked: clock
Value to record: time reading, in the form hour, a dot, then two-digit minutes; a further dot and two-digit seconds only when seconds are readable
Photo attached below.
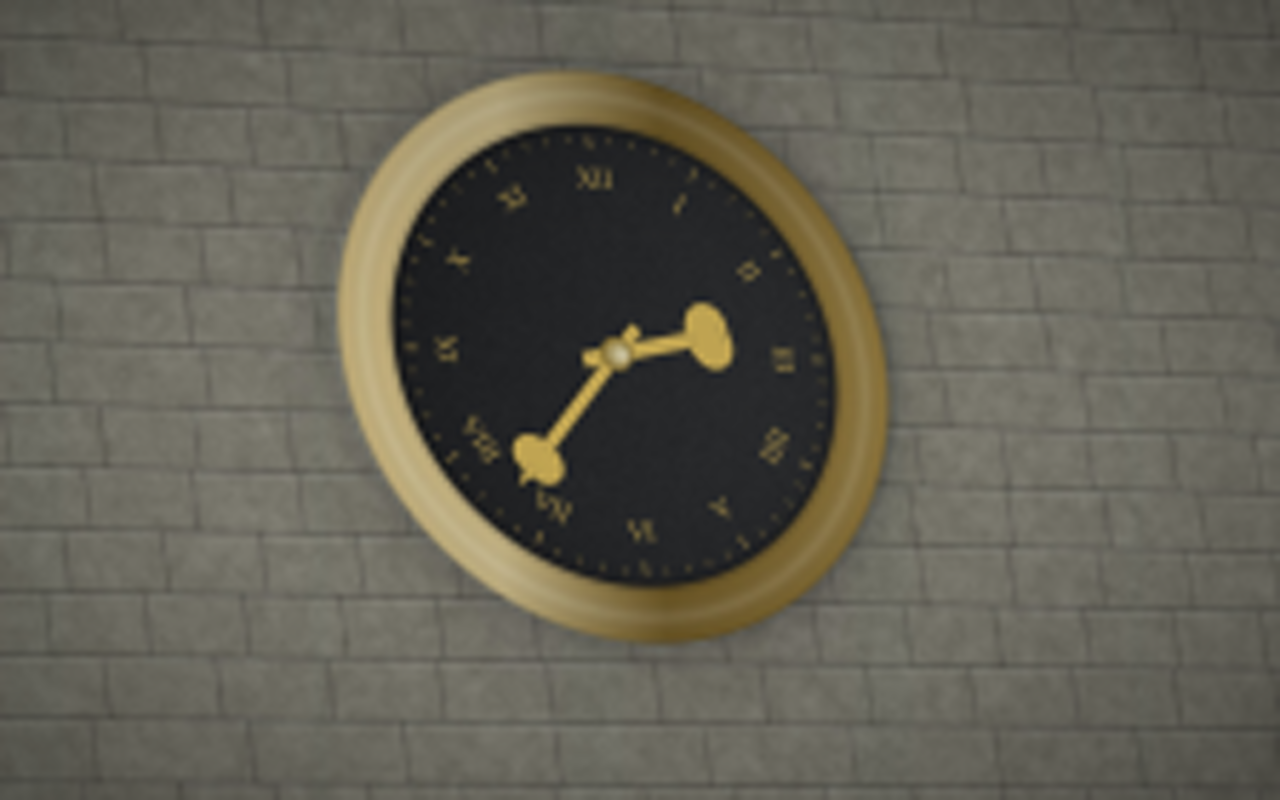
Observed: 2.37
